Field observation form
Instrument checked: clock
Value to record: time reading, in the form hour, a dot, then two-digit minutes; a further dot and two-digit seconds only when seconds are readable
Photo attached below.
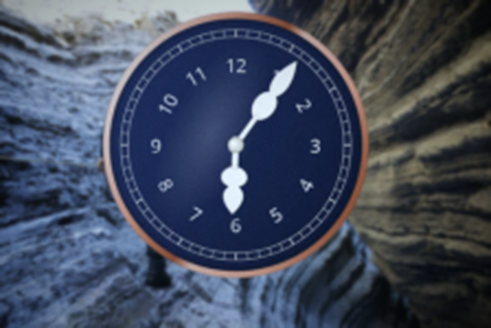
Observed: 6.06
